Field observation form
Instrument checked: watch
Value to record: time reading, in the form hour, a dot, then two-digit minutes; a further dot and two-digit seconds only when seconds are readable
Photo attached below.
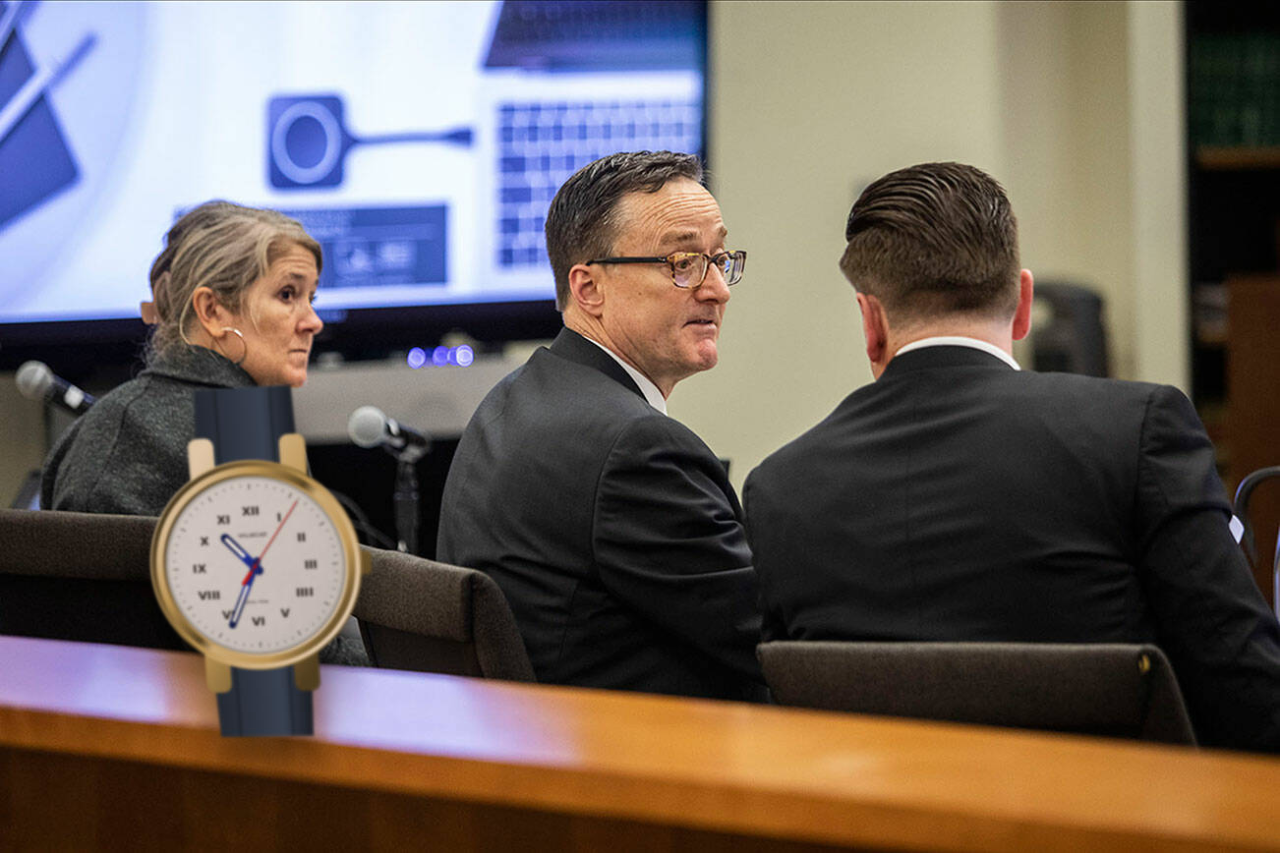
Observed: 10.34.06
